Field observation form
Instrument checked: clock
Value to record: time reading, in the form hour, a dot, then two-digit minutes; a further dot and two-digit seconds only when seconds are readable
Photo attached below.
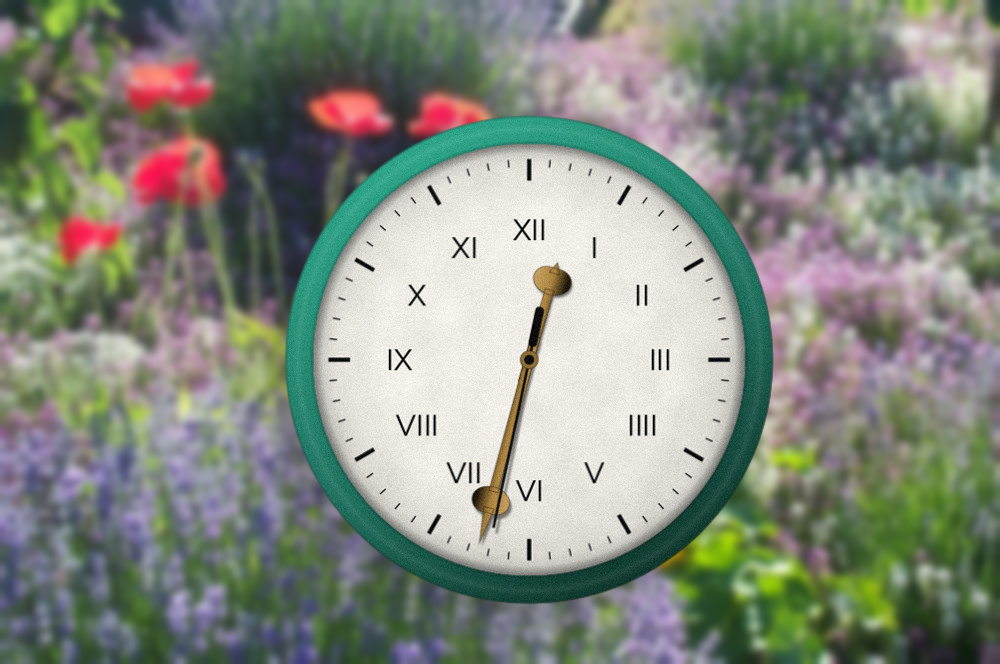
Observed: 12.32.32
